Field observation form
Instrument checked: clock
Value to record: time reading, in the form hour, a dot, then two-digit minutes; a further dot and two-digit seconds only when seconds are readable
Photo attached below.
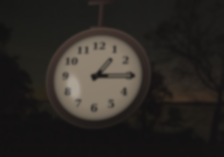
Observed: 1.15
